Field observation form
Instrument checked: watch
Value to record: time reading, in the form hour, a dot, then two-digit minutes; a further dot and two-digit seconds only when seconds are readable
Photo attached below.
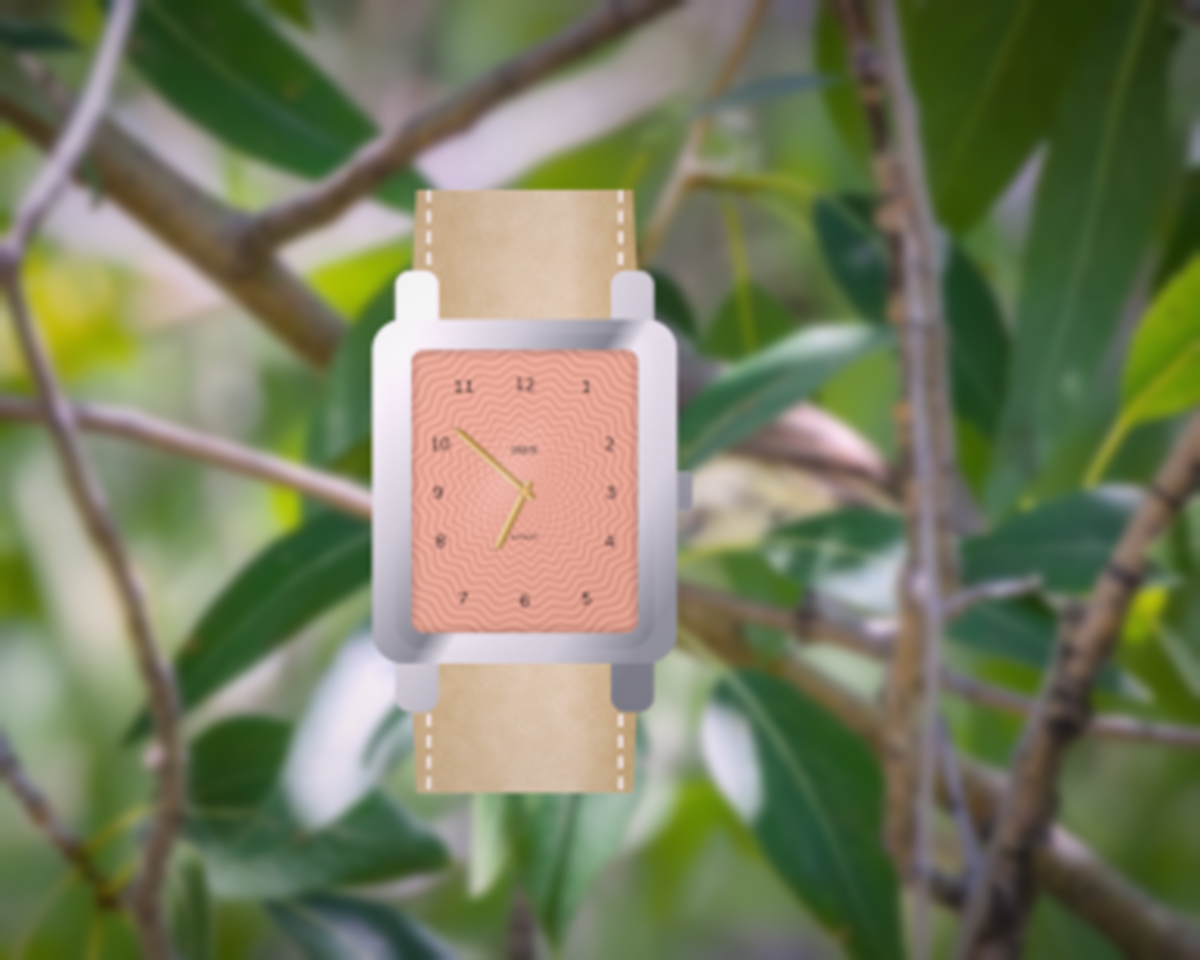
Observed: 6.52
